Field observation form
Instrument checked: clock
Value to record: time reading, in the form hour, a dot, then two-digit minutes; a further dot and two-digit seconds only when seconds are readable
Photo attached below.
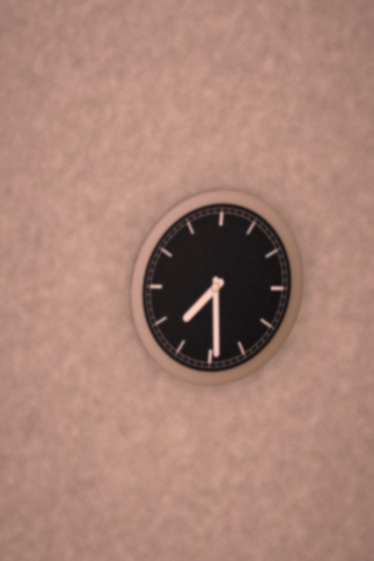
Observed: 7.29
